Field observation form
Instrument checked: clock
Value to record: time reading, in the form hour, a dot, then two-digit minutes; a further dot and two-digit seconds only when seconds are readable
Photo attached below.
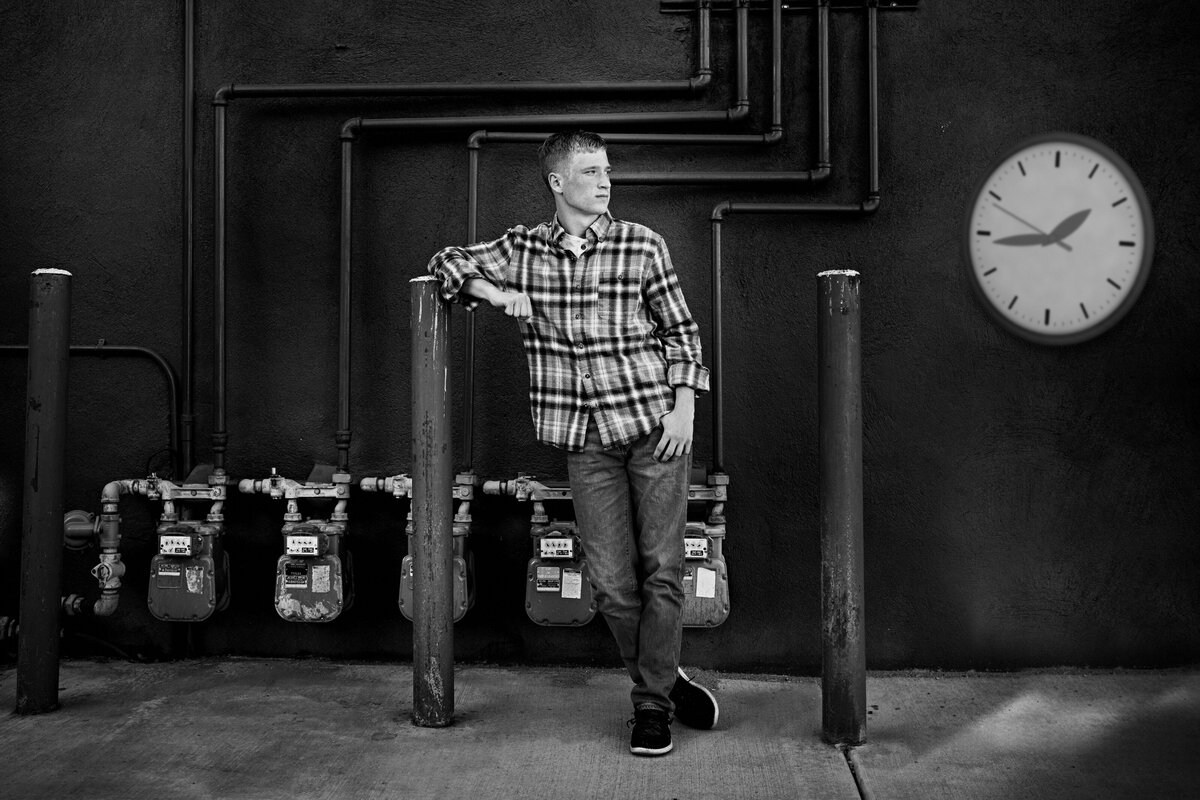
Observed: 1.43.49
